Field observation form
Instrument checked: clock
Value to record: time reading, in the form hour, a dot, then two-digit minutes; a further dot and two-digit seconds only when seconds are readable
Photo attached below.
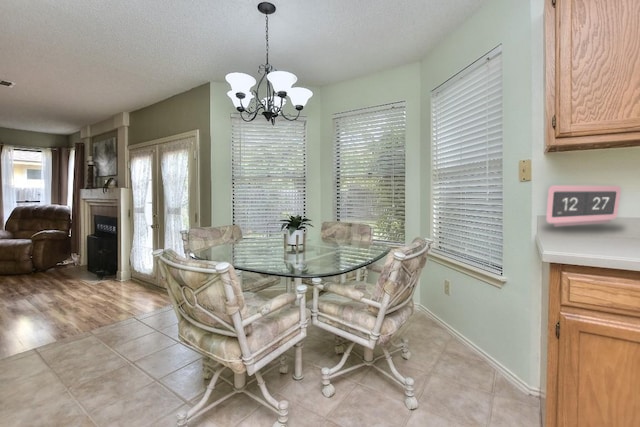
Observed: 12.27
